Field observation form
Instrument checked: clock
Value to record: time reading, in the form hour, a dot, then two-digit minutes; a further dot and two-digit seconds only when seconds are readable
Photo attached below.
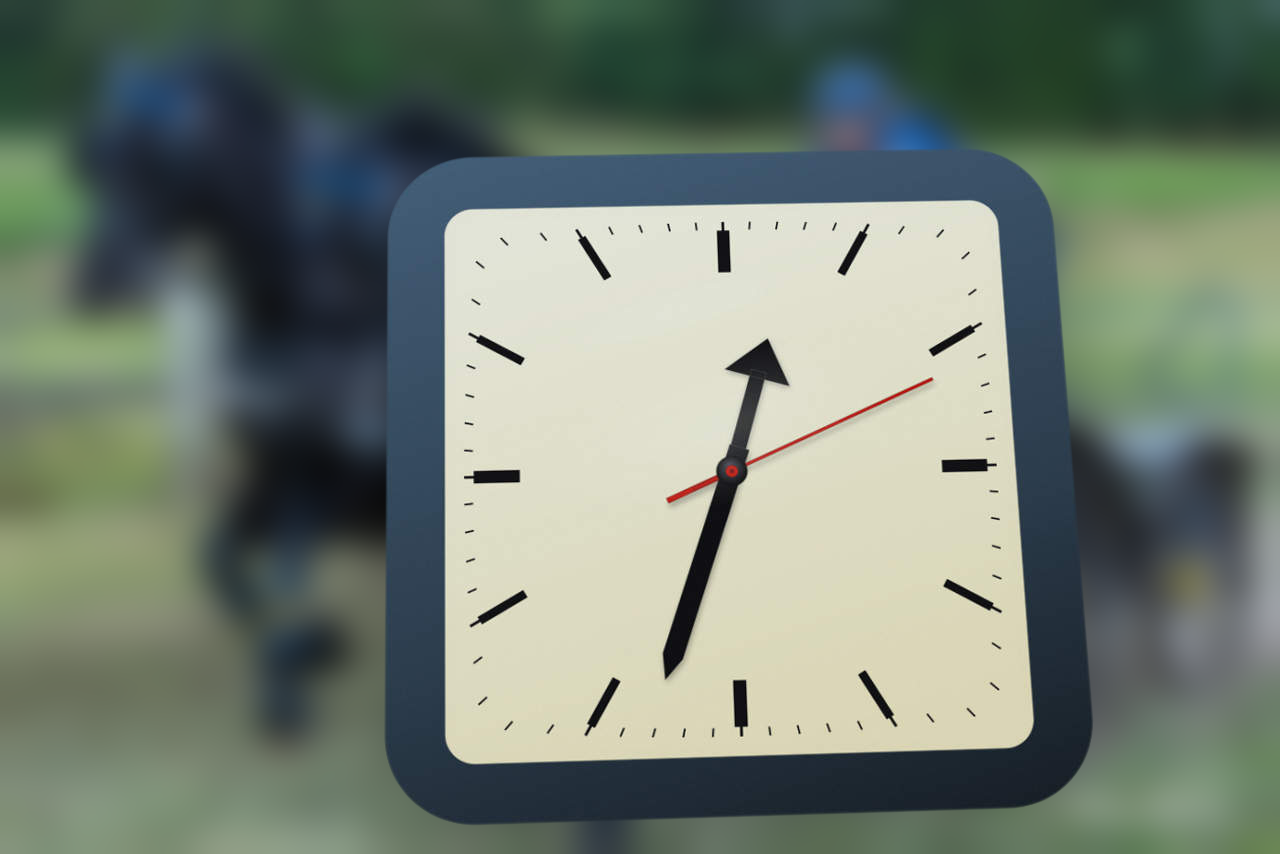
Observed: 12.33.11
